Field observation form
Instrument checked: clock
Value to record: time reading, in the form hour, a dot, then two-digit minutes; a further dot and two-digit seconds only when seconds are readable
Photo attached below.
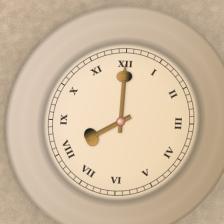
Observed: 8.00
